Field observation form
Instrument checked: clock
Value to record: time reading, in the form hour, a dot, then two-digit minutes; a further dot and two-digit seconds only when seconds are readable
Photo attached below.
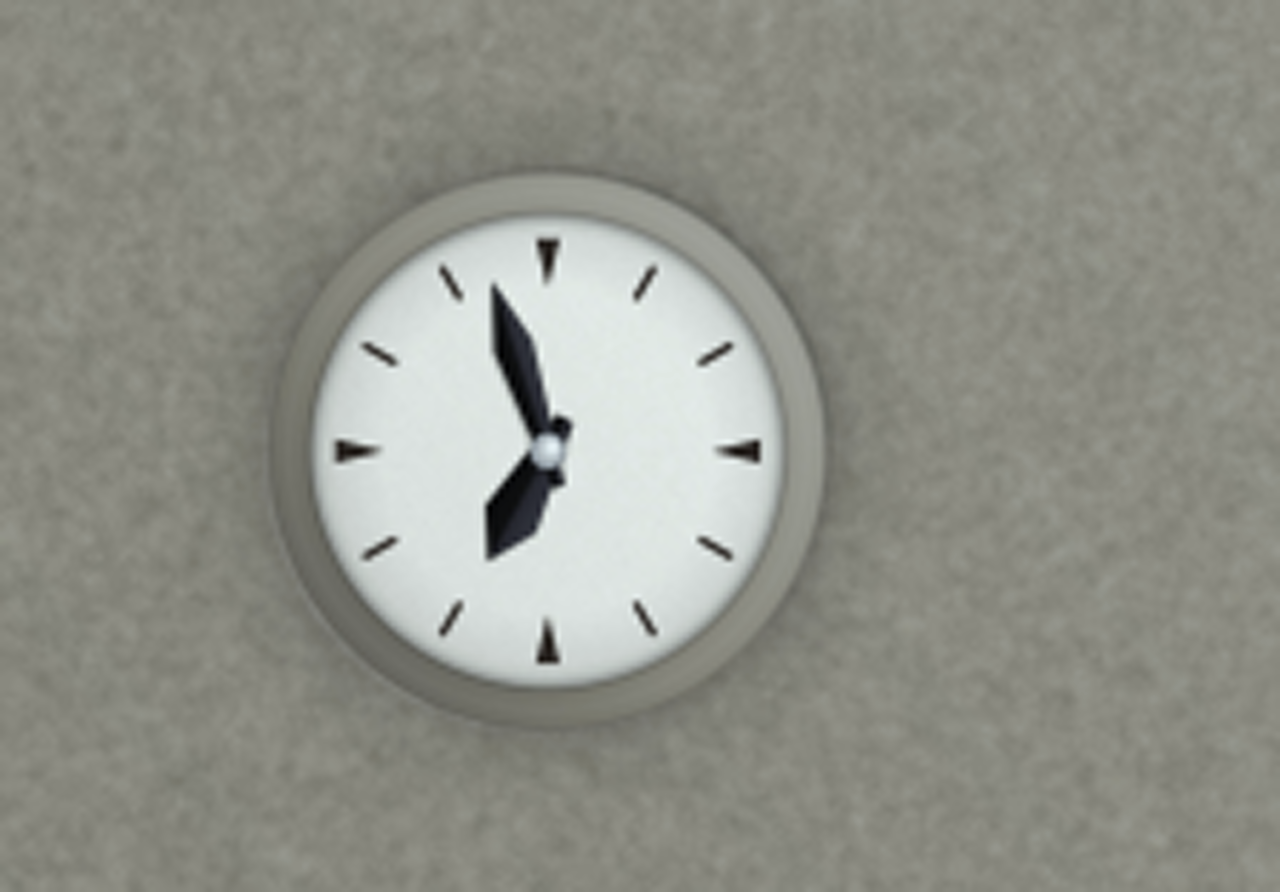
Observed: 6.57
